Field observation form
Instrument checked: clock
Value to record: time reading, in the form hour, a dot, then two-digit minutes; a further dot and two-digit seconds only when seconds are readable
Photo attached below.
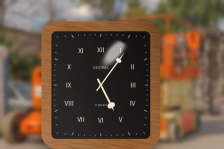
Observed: 5.06
